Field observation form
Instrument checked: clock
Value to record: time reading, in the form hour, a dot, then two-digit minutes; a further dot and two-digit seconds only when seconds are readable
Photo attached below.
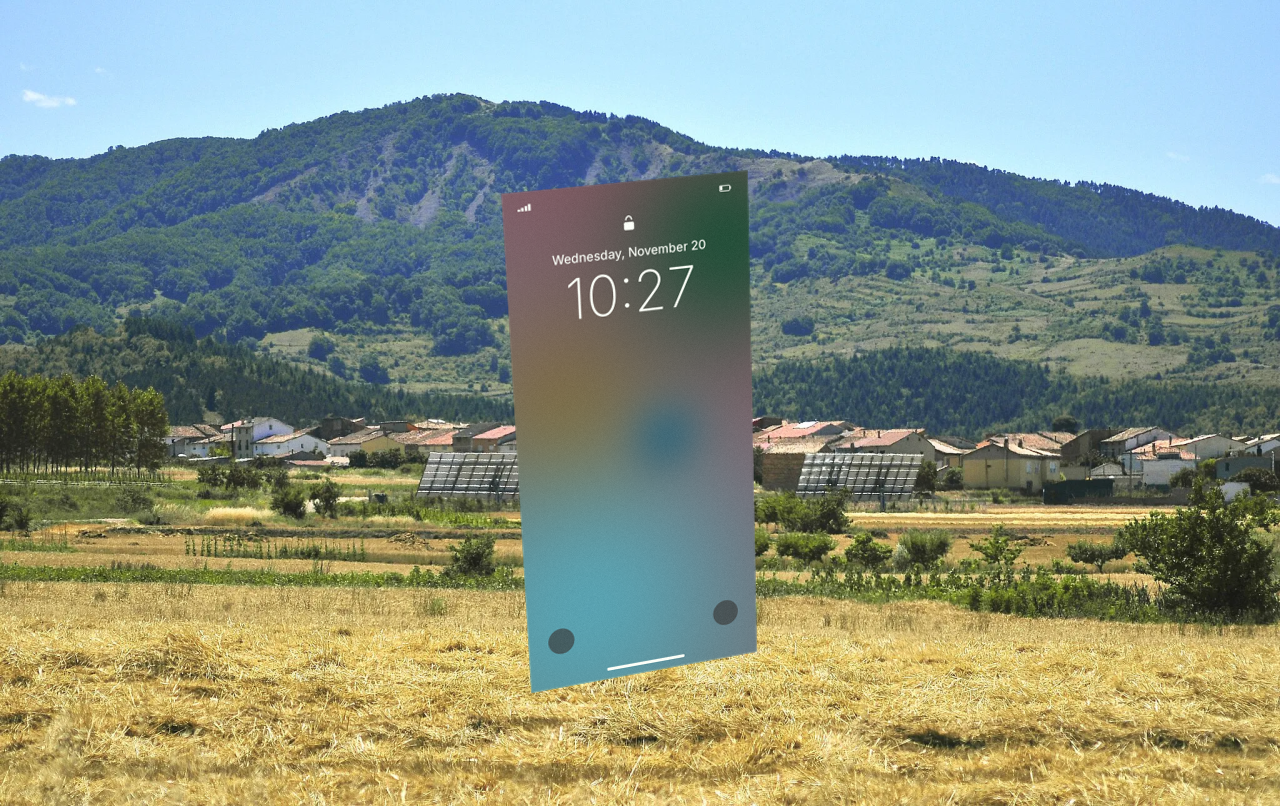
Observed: 10.27
